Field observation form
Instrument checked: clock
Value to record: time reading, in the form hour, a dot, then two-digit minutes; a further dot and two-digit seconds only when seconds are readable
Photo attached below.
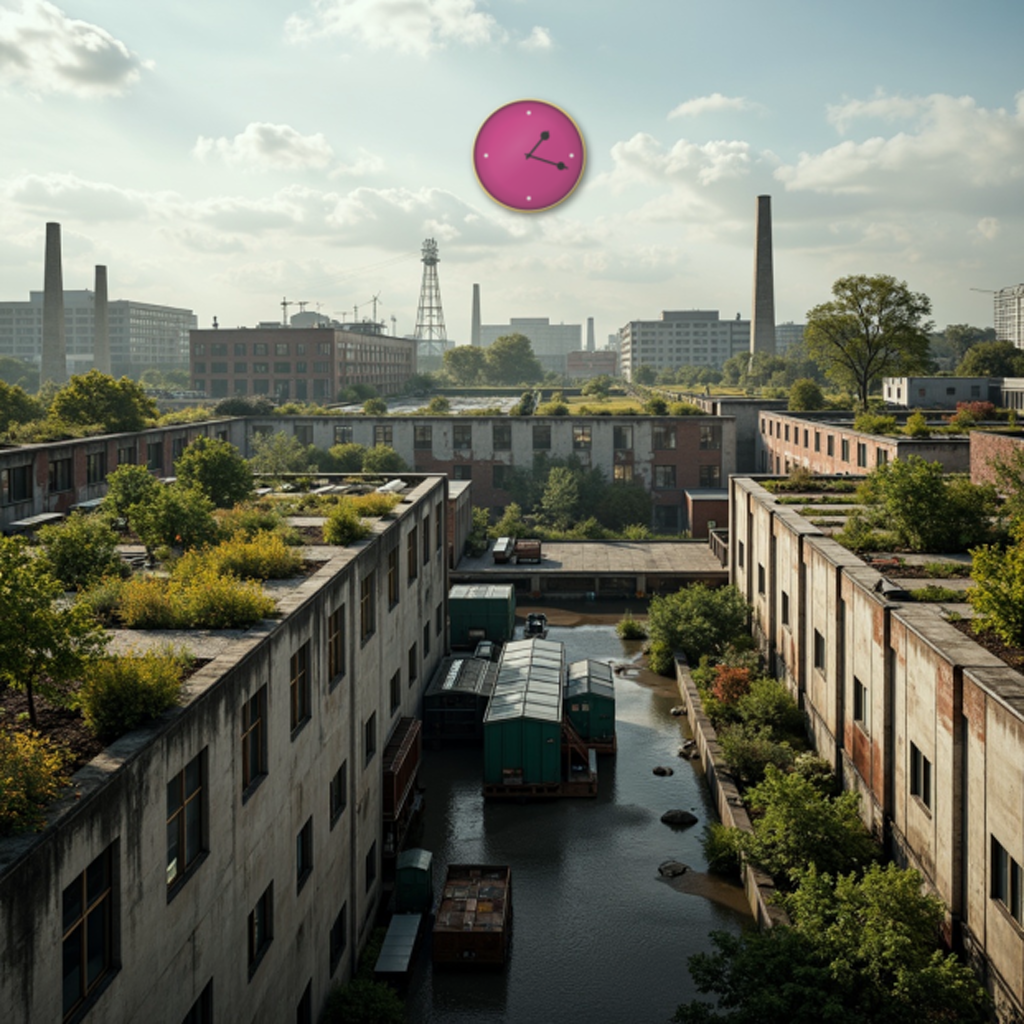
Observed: 1.18
